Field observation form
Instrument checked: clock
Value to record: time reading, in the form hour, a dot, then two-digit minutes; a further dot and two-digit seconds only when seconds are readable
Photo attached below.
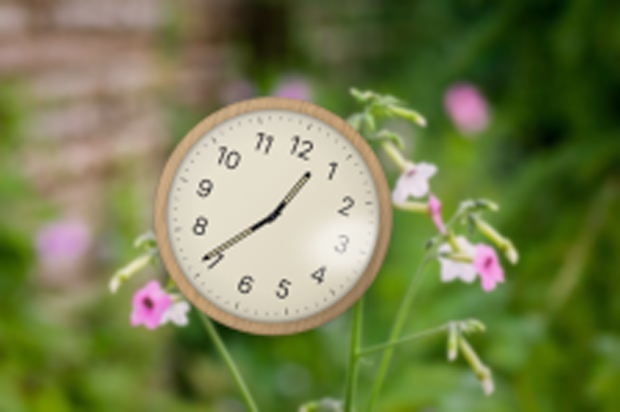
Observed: 12.36
